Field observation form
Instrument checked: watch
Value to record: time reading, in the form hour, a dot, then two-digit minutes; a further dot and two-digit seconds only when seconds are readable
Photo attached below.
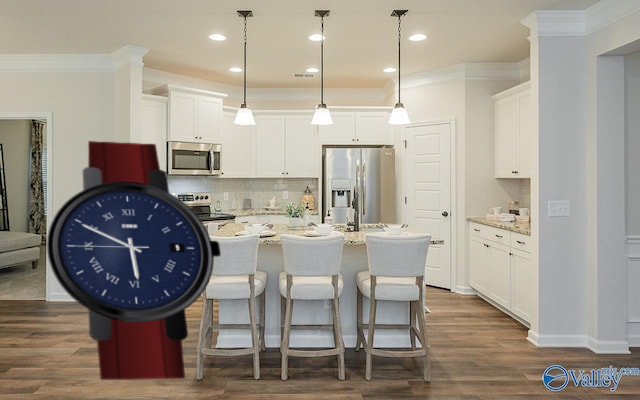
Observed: 5.49.45
